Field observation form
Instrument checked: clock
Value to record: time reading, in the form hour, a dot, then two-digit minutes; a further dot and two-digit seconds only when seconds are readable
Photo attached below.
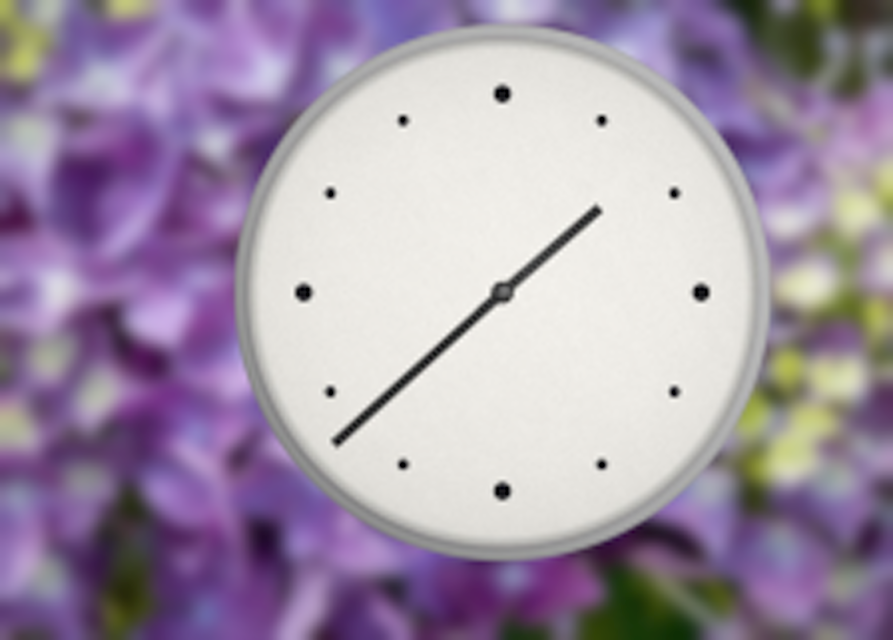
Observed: 1.38
